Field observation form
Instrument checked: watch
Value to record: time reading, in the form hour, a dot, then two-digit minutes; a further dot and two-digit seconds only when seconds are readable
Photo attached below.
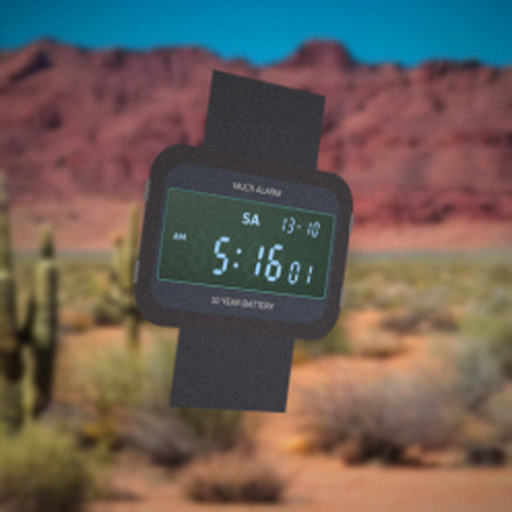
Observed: 5.16.01
